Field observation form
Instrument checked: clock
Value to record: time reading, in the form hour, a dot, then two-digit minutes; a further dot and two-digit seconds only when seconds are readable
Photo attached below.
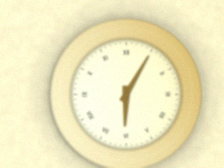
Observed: 6.05
